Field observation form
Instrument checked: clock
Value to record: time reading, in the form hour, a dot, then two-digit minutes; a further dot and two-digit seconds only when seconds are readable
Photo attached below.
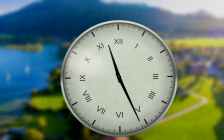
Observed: 11.26
